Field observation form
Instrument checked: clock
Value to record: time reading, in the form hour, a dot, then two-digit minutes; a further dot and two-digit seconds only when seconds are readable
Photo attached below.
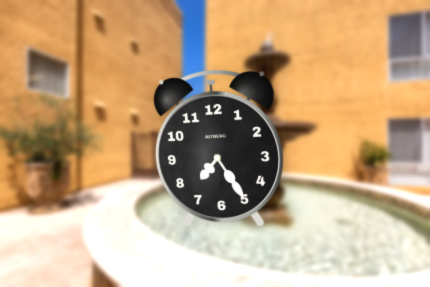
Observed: 7.25
